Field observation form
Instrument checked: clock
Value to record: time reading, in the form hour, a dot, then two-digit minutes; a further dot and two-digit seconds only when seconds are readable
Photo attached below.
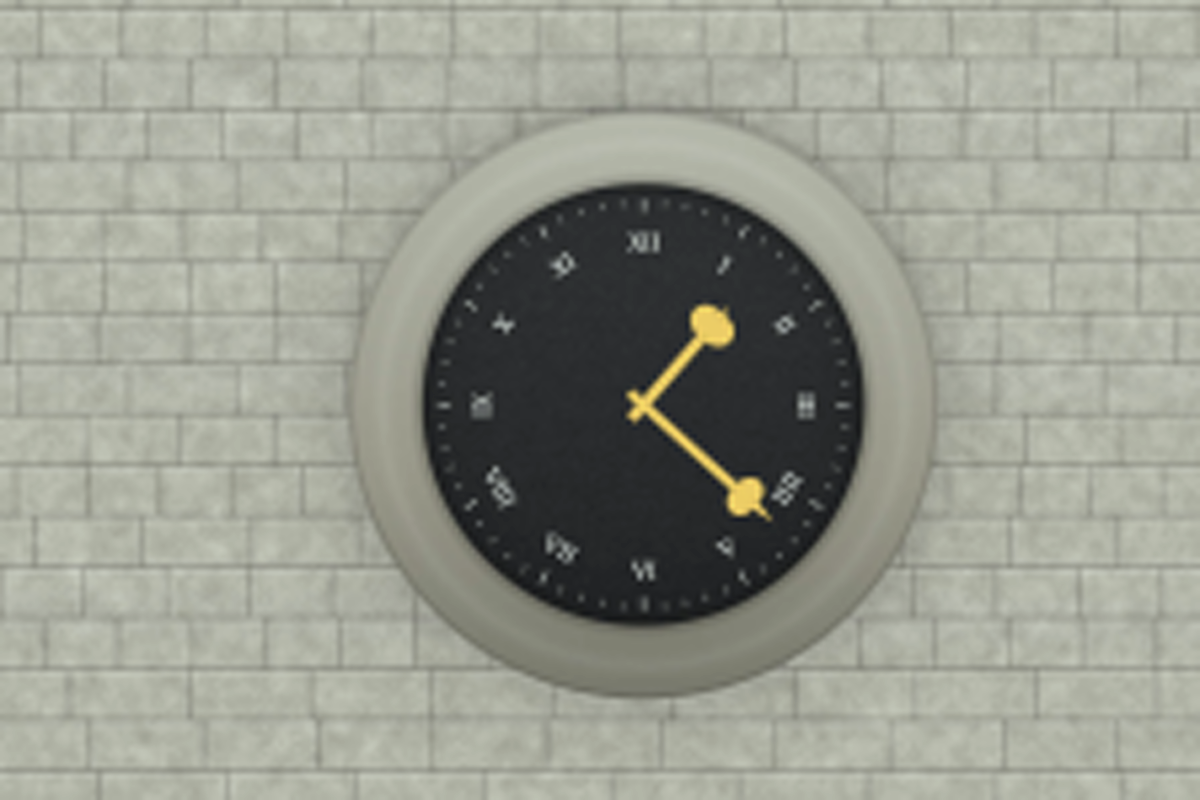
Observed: 1.22
